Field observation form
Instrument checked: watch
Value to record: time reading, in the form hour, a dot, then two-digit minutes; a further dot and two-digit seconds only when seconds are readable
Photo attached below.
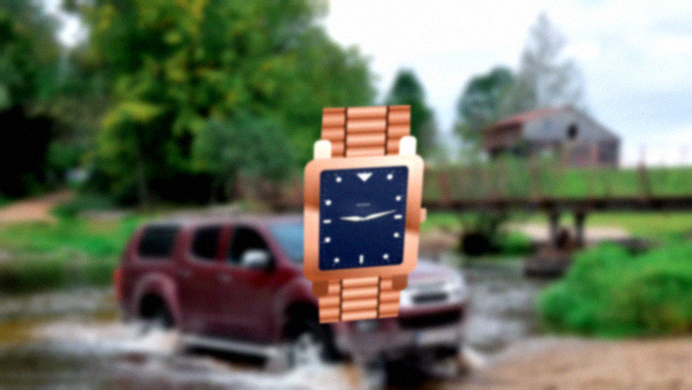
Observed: 9.13
